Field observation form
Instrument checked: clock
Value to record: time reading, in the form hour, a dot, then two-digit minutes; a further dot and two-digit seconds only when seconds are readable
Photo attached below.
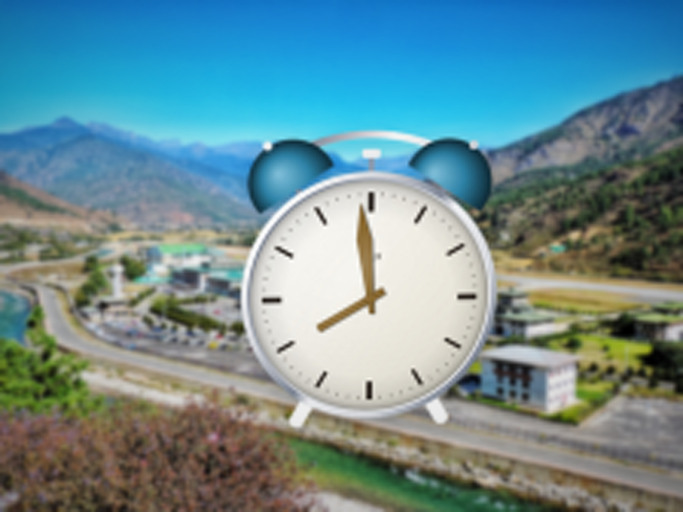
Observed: 7.59
